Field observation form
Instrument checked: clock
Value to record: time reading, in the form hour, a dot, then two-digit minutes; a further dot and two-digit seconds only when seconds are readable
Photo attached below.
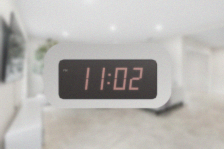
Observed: 11.02
